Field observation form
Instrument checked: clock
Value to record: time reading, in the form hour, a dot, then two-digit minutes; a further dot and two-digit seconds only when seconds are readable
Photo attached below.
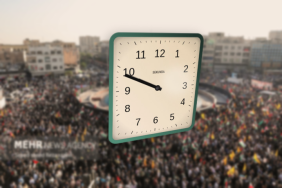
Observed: 9.49
